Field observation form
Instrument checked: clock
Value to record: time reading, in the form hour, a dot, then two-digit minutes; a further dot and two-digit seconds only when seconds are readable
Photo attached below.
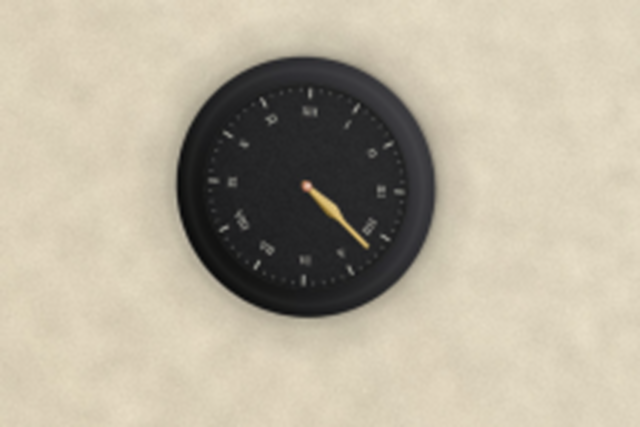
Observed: 4.22
